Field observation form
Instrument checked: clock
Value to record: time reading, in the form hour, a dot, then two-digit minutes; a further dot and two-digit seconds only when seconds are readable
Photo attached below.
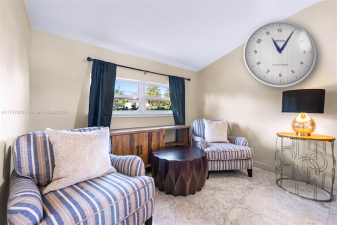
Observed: 11.05
